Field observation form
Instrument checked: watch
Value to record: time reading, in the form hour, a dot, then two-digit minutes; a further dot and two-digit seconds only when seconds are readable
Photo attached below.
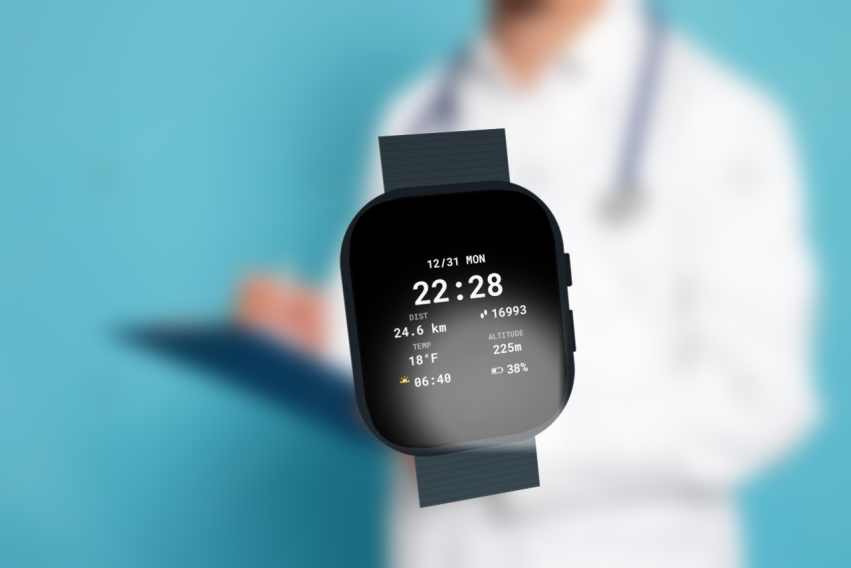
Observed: 22.28
